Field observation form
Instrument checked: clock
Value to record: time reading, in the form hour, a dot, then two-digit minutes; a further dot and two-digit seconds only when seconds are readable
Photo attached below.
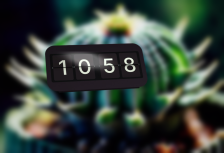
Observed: 10.58
